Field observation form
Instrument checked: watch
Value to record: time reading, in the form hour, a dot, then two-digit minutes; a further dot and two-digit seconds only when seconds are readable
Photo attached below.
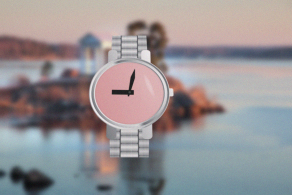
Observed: 9.02
